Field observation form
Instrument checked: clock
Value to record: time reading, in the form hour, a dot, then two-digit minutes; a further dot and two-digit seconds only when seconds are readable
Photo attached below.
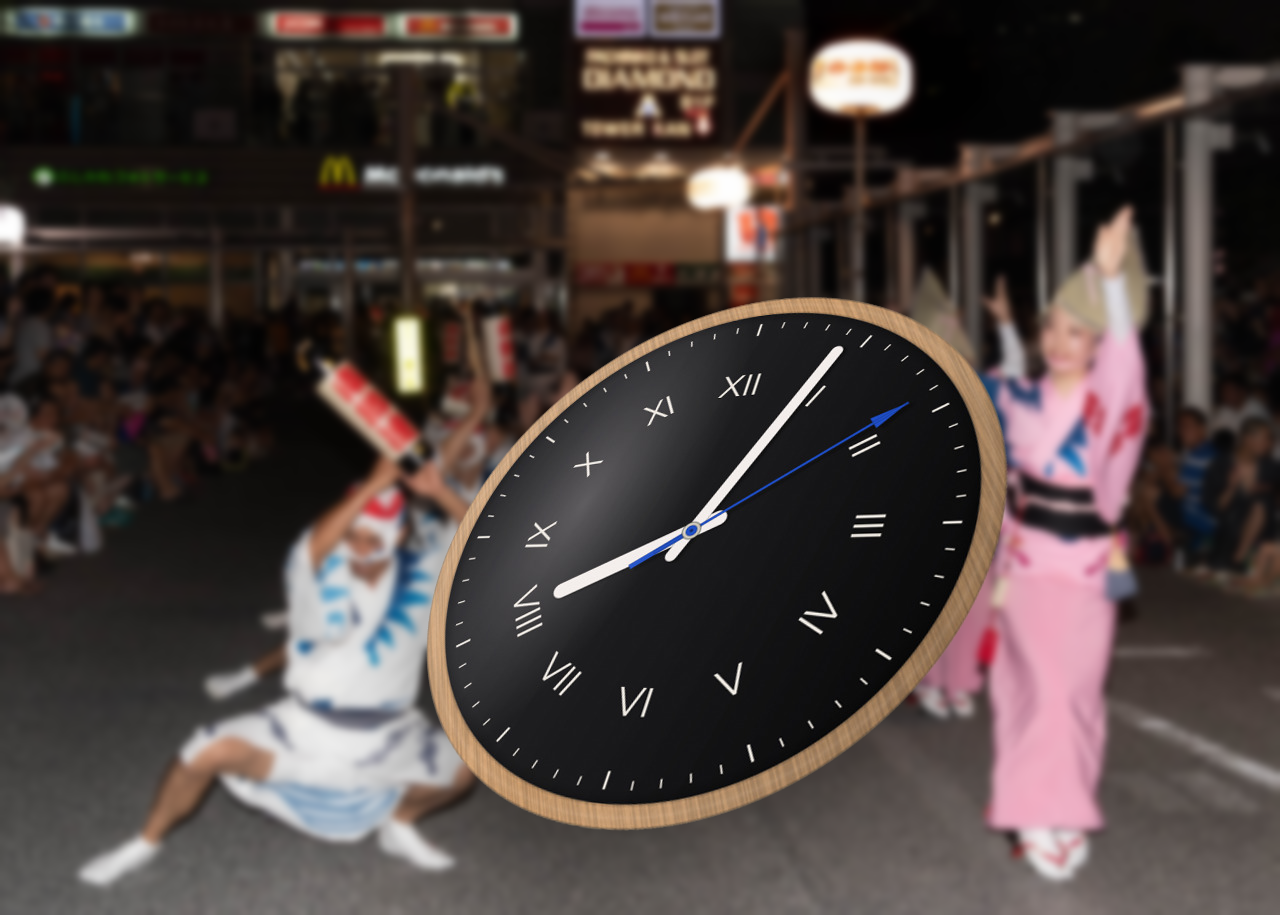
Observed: 8.04.09
